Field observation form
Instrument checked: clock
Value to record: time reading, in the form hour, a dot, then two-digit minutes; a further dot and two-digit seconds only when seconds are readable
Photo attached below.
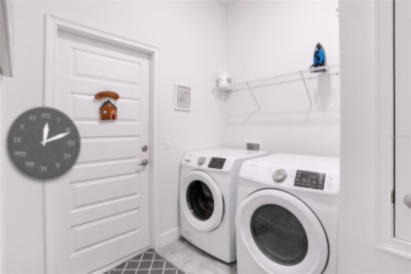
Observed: 12.11
